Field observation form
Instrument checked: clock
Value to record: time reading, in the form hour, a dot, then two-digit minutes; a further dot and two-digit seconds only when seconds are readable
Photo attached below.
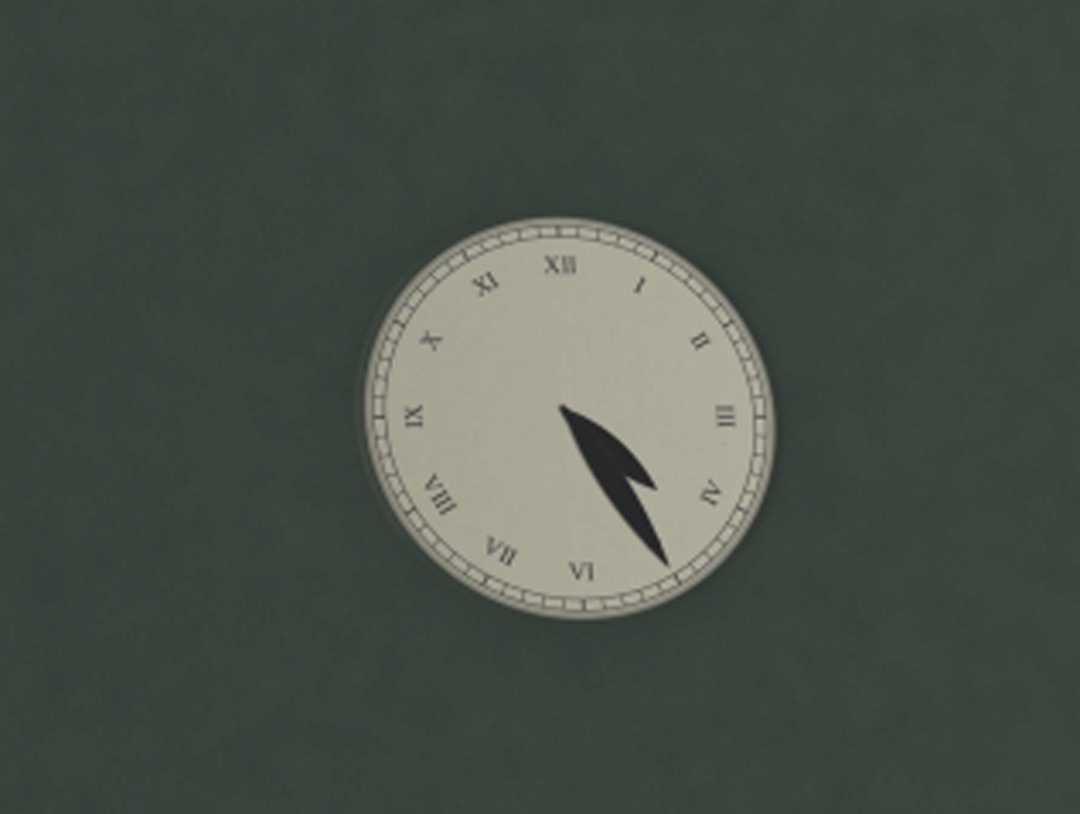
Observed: 4.25
